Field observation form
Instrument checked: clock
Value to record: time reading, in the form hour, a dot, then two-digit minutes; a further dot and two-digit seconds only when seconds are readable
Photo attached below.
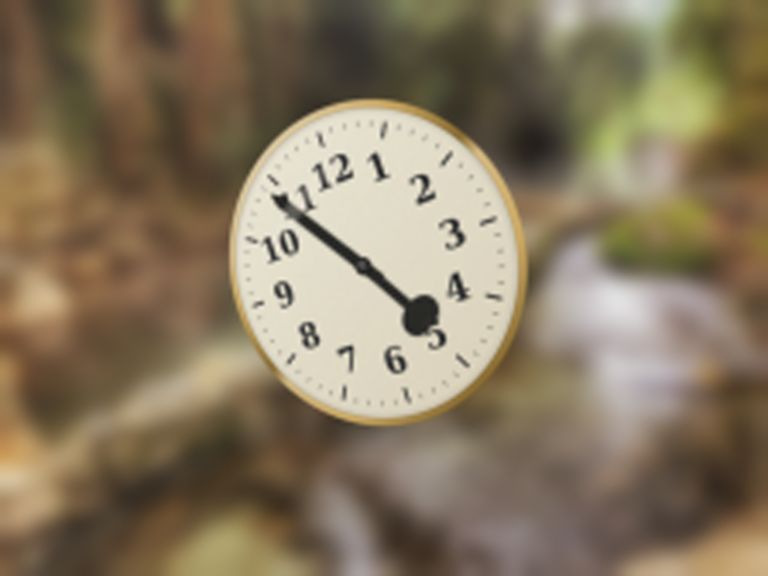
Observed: 4.54
